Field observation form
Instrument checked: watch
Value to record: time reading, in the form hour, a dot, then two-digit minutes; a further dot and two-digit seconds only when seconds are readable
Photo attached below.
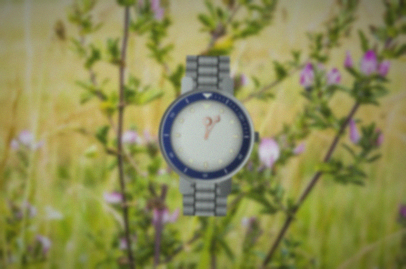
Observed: 12.05
